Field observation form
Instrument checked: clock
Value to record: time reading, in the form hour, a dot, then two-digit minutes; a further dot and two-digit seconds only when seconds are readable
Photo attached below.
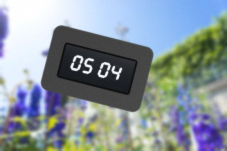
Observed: 5.04
